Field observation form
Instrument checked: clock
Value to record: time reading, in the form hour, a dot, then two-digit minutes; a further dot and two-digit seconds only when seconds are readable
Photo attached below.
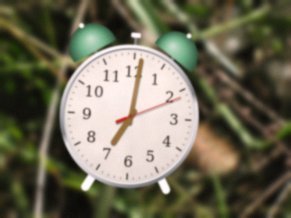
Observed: 7.01.11
